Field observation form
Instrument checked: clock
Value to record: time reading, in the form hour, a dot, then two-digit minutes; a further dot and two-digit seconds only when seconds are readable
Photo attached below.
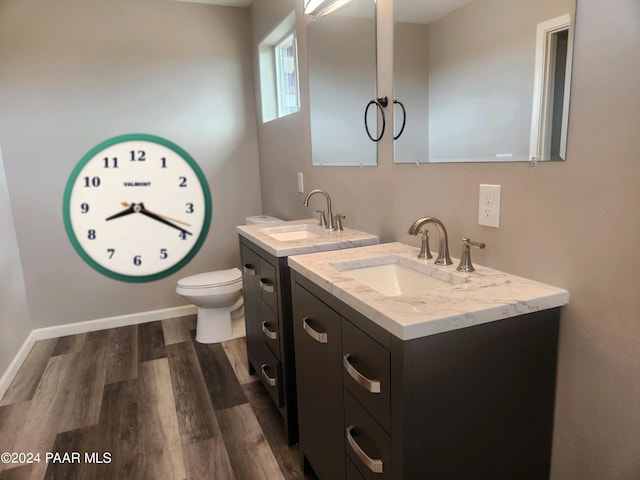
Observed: 8.19.18
